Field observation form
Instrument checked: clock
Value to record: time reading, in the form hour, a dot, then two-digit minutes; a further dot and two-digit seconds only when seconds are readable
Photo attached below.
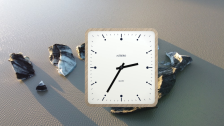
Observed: 2.35
